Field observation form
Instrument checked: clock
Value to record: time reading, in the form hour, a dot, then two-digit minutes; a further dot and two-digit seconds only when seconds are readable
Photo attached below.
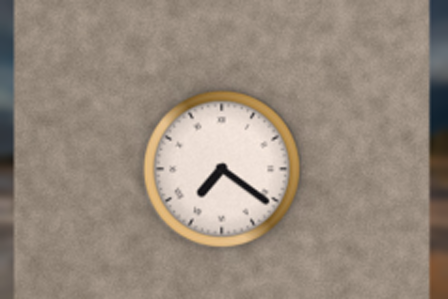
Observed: 7.21
